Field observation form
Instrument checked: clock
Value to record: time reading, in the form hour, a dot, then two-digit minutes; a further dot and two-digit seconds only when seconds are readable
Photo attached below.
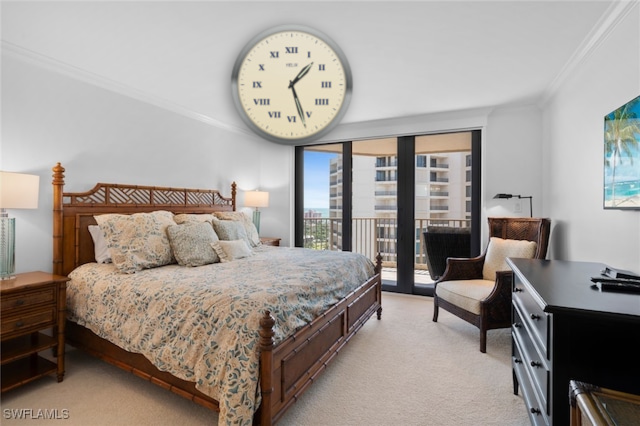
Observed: 1.27
